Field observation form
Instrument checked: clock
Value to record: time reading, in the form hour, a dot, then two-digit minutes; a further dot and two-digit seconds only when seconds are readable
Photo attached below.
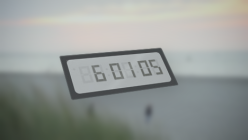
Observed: 6.01.05
